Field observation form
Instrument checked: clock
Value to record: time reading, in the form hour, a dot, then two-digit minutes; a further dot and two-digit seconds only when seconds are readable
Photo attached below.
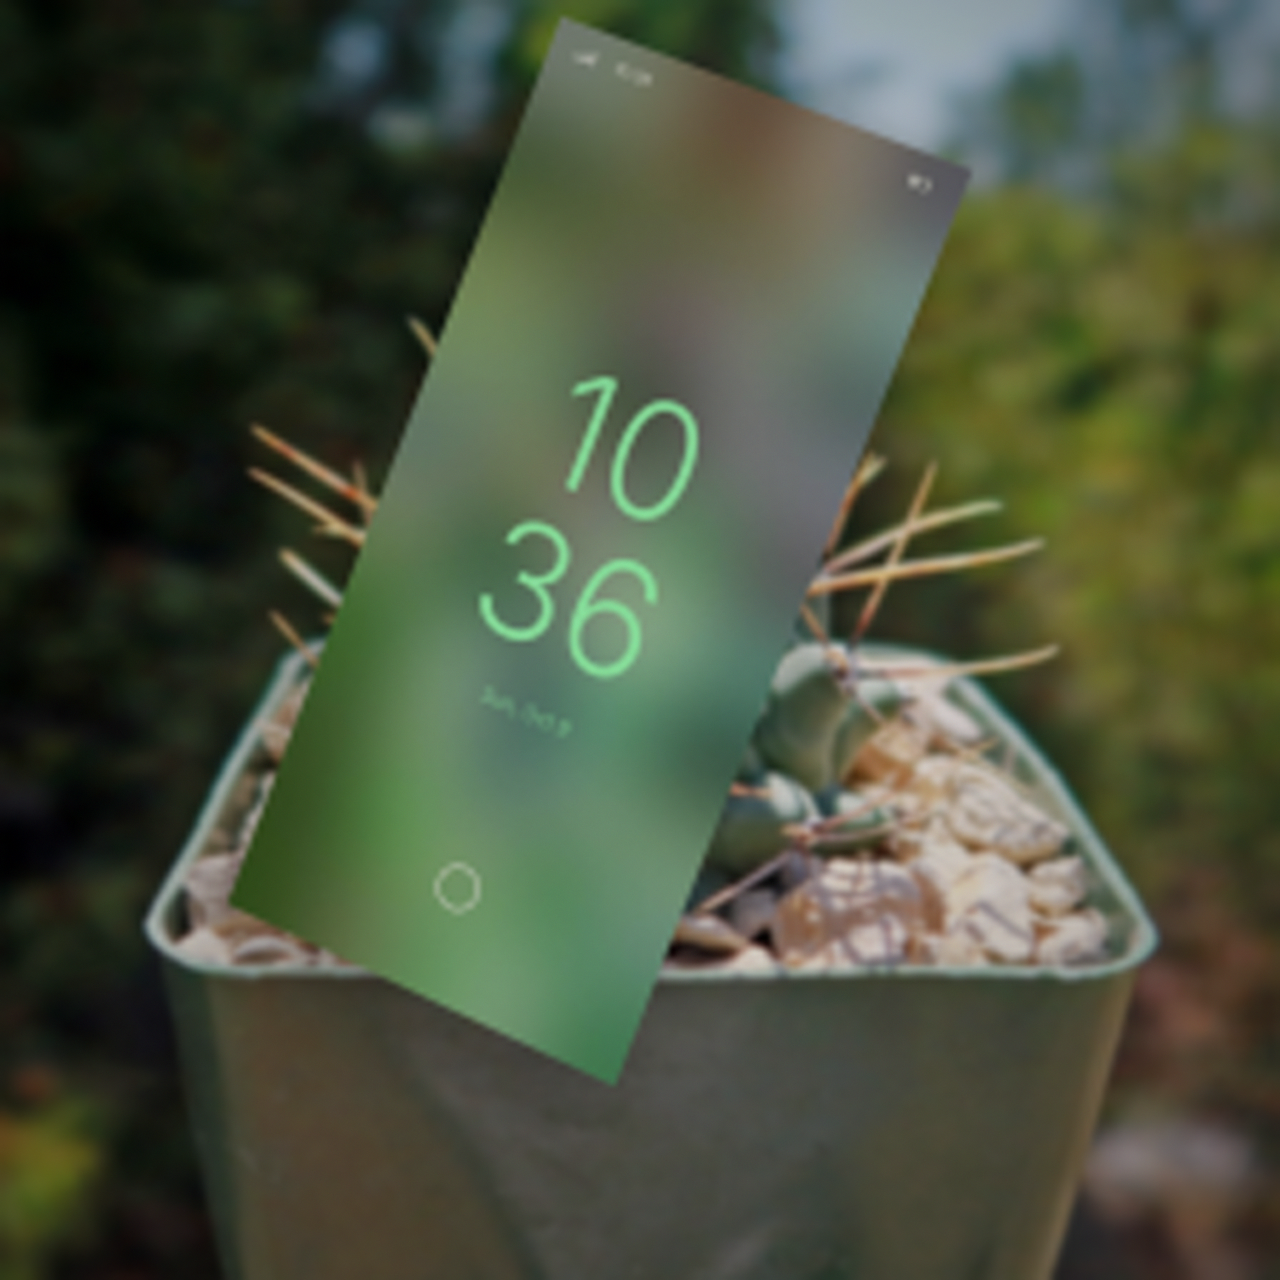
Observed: 10.36
